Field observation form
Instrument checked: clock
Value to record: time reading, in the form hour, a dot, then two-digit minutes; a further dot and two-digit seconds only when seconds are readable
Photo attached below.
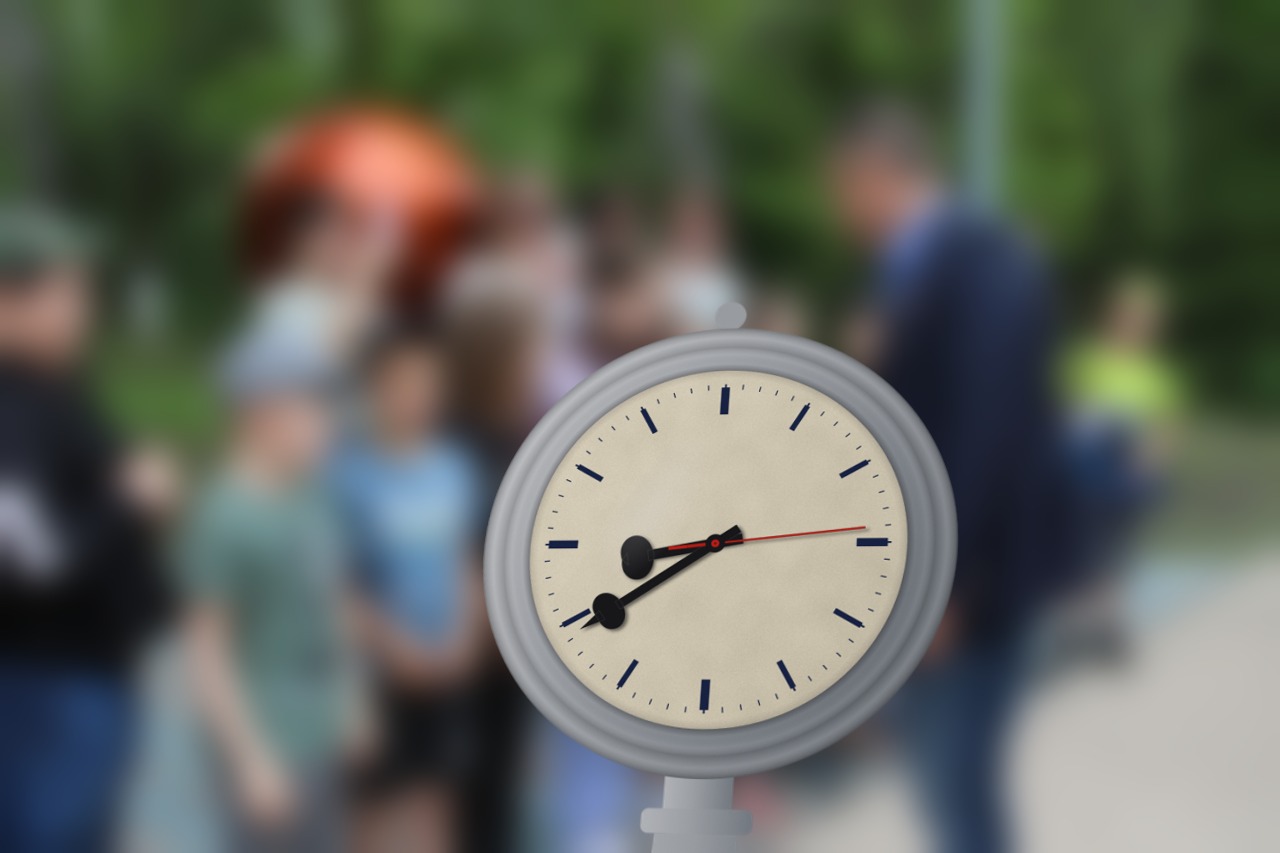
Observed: 8.39.14
